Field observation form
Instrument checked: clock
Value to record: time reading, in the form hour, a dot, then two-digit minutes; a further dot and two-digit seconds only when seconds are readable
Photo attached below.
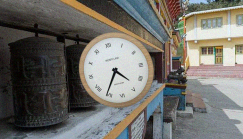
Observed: 4.36
